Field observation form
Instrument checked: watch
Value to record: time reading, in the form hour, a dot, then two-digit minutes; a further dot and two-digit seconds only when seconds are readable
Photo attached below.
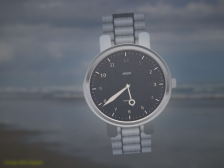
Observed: 5.39
